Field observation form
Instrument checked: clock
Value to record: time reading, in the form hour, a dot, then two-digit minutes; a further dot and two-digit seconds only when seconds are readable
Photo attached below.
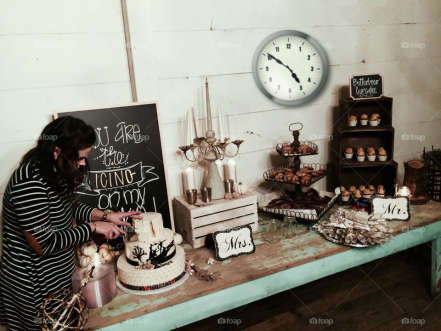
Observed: 4.51
